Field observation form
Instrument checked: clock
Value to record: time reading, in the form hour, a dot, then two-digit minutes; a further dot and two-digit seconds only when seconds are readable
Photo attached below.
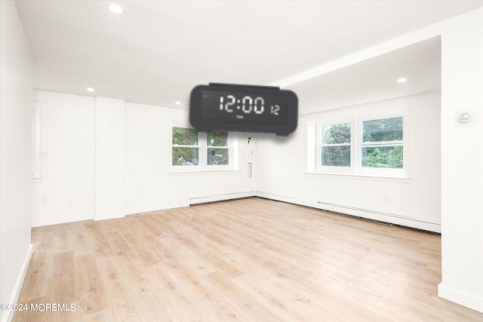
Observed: 12.00.12
